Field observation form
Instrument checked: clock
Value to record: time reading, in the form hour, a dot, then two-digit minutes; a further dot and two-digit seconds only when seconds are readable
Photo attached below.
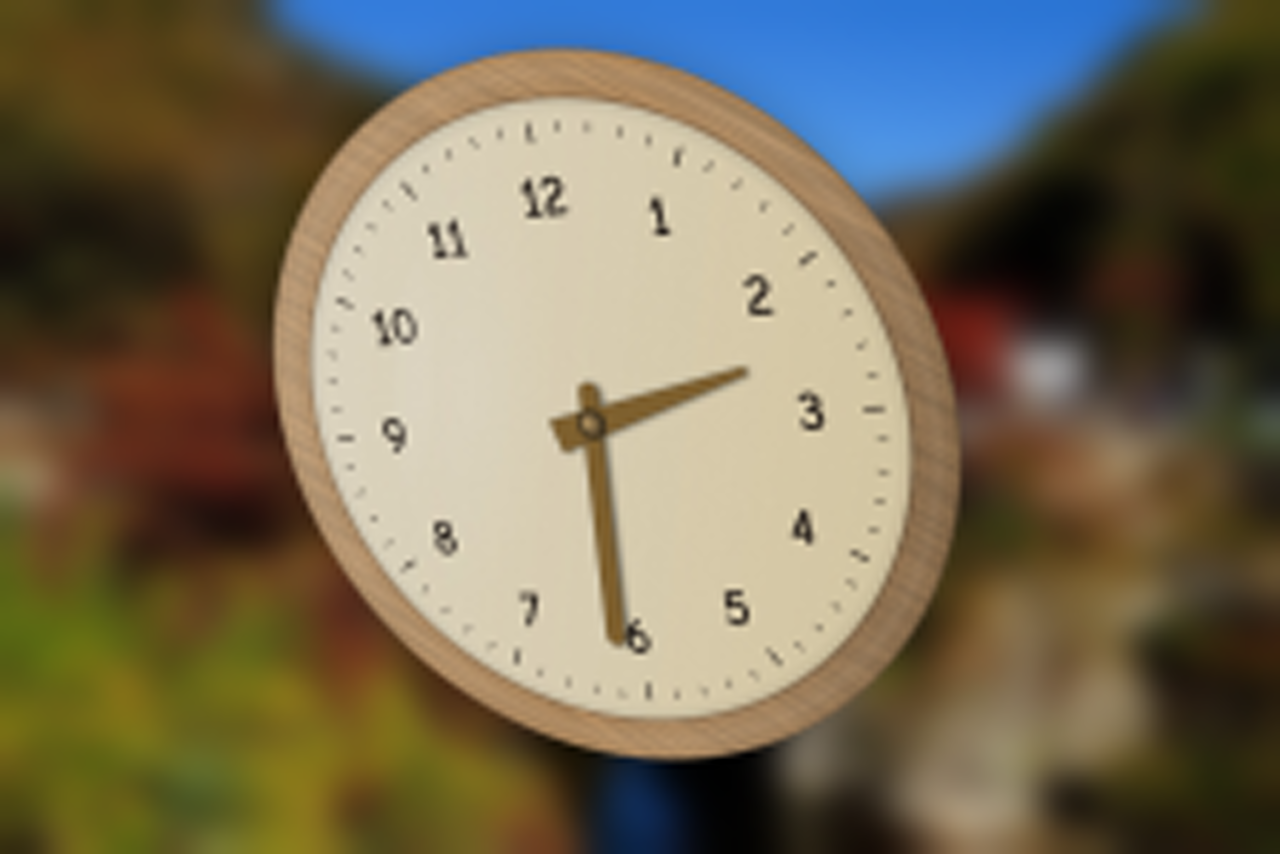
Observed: 2.31
